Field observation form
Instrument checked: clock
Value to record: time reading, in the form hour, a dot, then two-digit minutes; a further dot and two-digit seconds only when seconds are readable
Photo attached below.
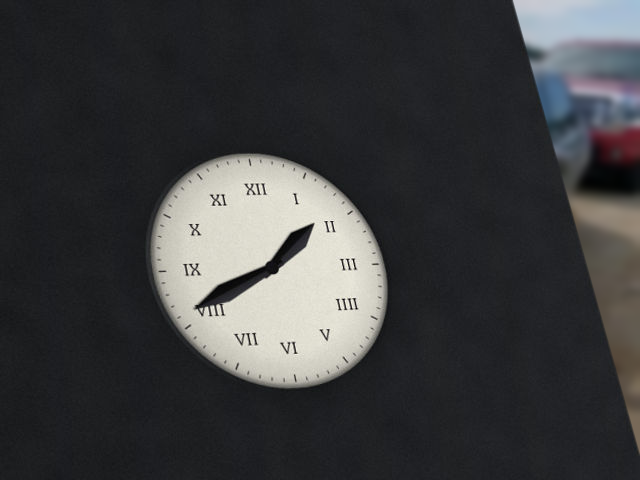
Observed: 1.41
